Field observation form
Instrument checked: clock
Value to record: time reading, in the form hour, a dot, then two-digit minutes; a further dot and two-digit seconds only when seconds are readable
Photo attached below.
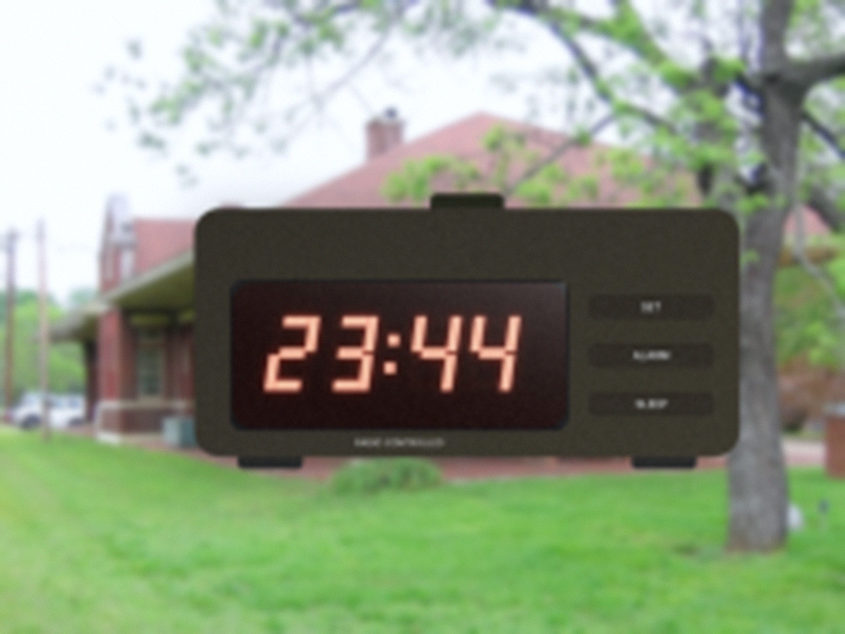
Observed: 23.44
